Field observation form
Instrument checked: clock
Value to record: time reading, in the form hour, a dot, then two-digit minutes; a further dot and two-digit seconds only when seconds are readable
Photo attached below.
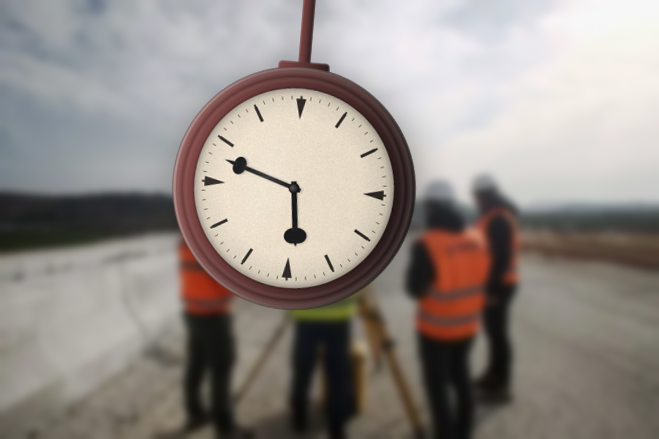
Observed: 5.48
